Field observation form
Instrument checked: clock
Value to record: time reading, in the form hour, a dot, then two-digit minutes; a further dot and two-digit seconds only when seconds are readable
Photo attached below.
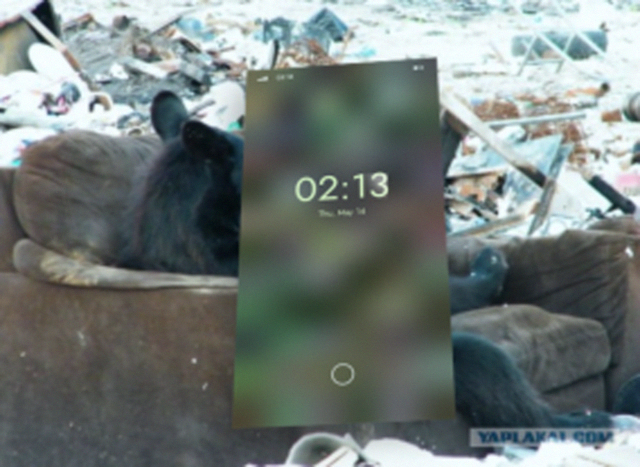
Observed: 2.13
